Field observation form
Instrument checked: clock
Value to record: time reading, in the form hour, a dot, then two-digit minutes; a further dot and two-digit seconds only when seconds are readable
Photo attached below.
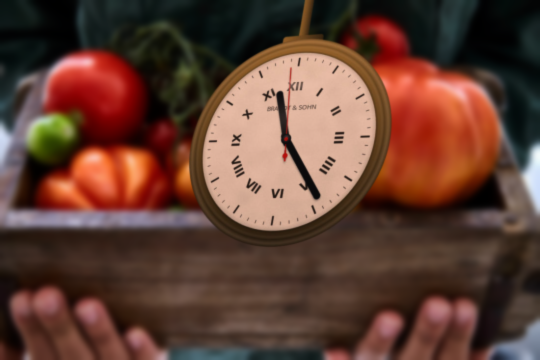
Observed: 11.23.59
